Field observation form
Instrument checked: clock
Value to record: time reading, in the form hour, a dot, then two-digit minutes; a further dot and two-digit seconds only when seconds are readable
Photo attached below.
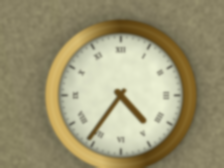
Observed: 4.36
